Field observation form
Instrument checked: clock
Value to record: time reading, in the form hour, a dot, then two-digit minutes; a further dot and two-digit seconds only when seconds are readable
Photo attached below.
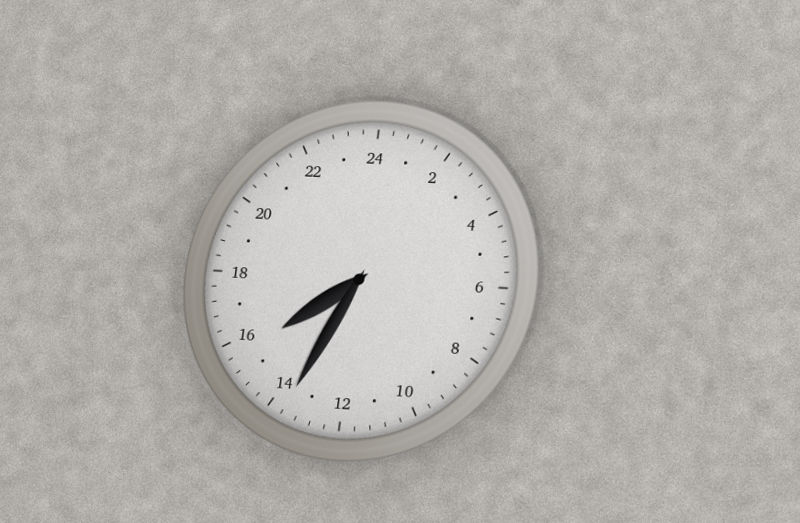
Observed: 15.34
